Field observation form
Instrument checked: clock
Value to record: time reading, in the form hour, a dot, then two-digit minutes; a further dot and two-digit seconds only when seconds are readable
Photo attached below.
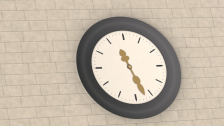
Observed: 11.27
